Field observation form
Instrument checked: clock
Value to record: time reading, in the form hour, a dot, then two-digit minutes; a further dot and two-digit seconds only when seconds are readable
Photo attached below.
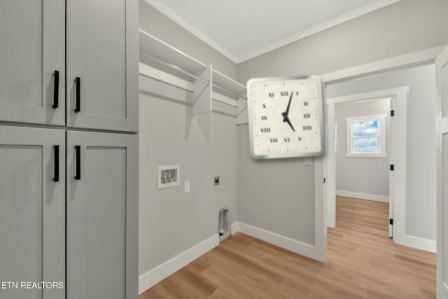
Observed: 5.03
